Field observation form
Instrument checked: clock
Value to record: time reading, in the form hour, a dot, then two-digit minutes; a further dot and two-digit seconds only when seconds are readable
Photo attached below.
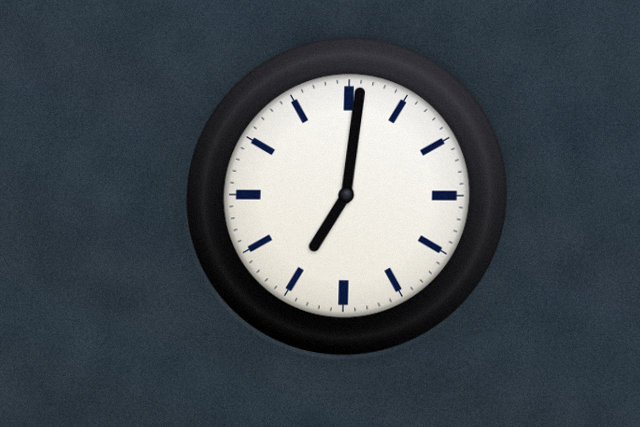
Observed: 7.01
